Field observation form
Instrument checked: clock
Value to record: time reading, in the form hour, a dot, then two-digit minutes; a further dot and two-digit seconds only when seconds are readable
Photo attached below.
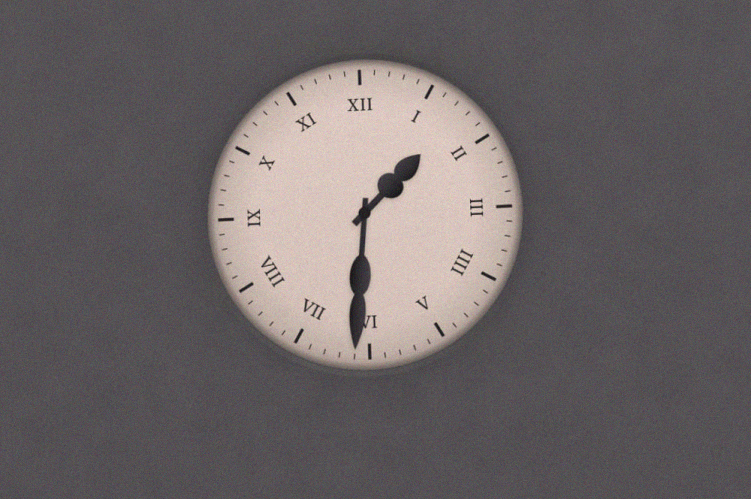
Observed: 1.31
